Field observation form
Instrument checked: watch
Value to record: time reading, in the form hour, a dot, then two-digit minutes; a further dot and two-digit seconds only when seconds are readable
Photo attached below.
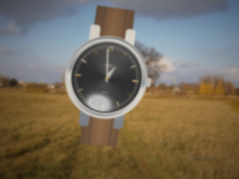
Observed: 12.59
